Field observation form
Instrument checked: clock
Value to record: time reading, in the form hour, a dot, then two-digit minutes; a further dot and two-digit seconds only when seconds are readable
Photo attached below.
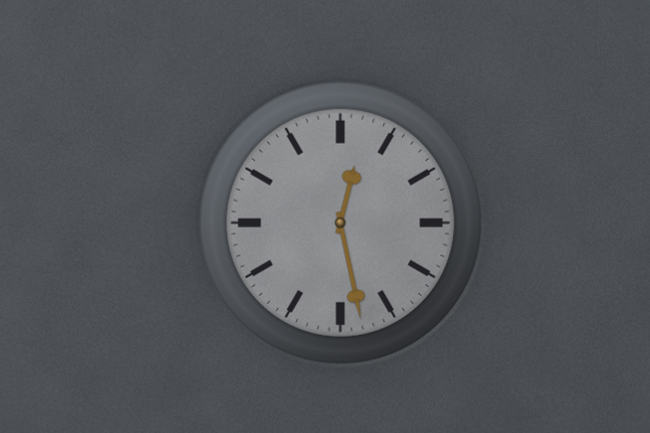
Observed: 12.28
